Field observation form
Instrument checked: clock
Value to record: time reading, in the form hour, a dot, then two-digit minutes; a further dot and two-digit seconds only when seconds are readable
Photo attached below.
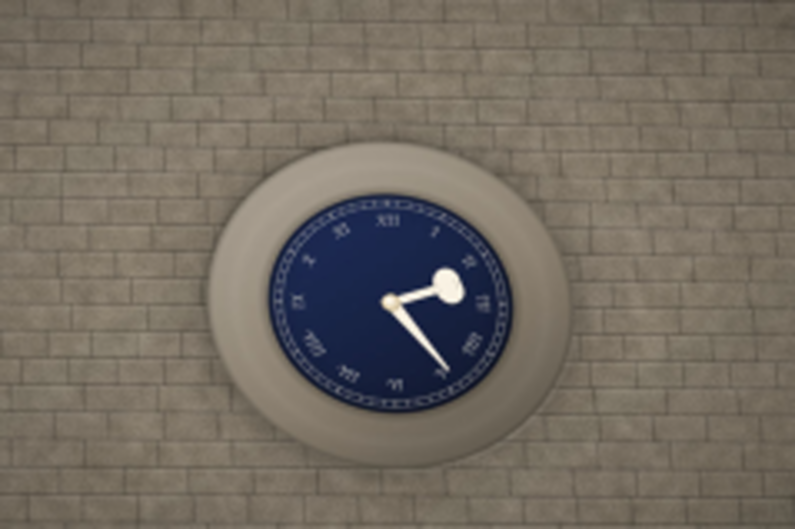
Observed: 2.24
